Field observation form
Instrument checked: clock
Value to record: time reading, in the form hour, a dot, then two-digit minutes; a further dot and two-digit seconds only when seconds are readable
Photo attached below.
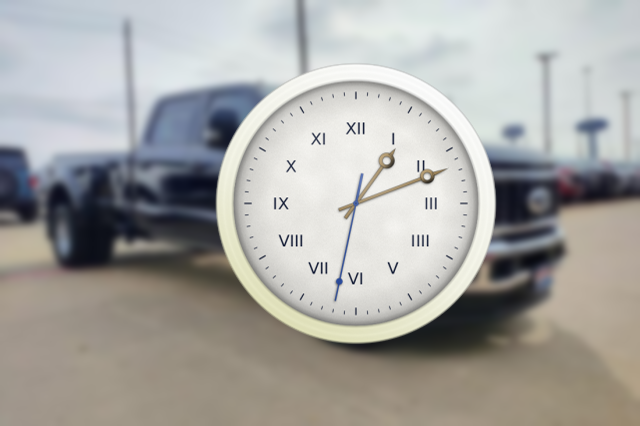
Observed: 1.11.32
